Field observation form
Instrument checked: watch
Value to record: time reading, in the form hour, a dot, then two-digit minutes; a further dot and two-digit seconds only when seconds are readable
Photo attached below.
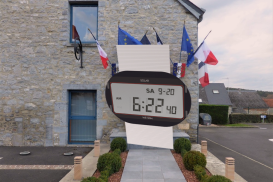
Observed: 6.22.40
